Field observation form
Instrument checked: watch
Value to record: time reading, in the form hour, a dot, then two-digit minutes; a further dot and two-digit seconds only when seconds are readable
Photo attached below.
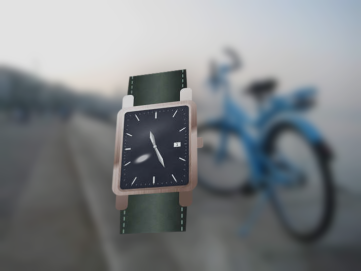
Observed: 11.26
